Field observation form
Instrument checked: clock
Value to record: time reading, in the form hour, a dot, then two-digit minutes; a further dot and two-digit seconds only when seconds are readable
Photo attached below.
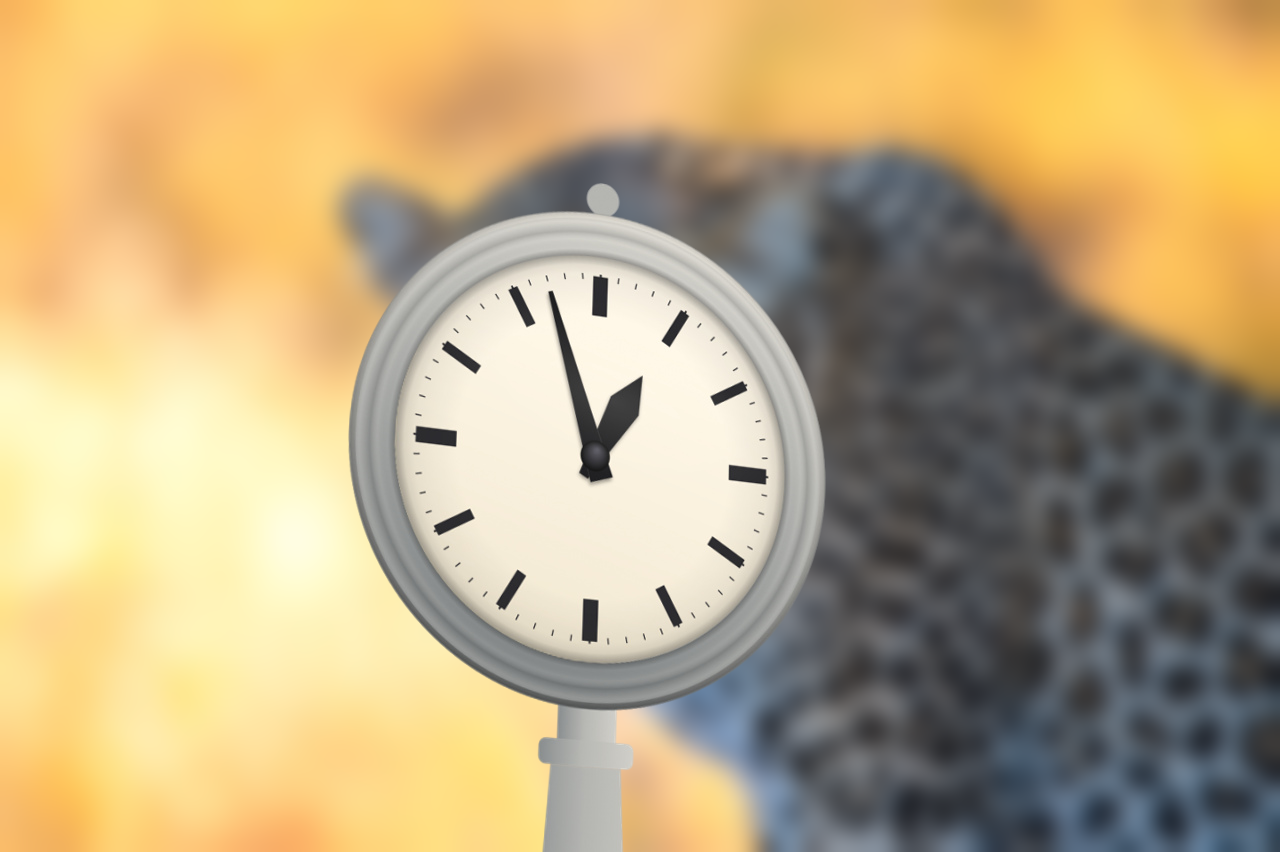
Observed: 12.57
